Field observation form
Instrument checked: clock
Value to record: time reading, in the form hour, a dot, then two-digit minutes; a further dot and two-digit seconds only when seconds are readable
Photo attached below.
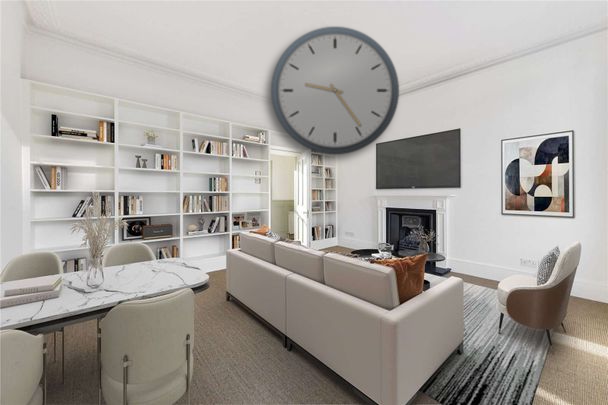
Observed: 9.24
